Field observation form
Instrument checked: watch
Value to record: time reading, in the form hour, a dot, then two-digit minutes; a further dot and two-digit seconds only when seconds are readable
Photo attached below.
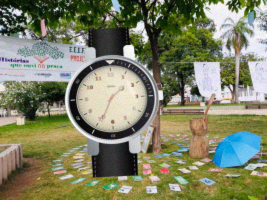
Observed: 1.34
